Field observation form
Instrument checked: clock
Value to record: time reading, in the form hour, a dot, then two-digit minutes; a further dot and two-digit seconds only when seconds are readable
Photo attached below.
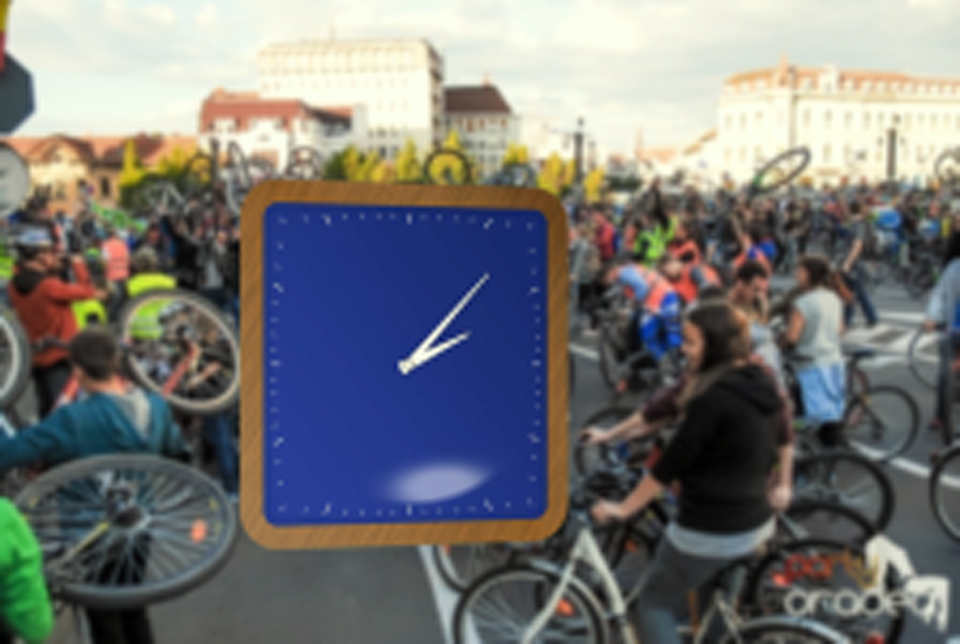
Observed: 2.07
